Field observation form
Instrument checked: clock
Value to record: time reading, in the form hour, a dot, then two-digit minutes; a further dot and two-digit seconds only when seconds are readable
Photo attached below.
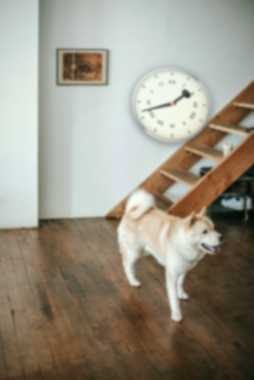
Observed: 1.42
